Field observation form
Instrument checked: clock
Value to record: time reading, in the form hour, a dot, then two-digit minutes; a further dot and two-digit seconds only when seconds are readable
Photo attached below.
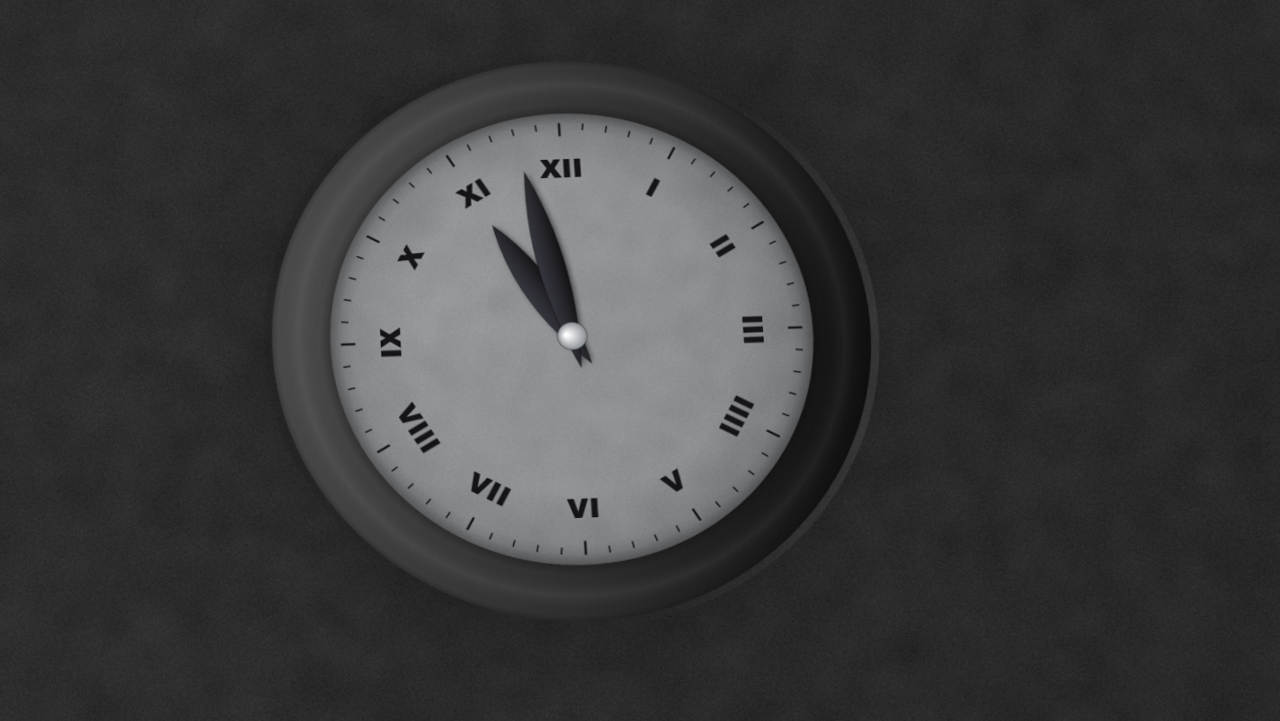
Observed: 10.58
